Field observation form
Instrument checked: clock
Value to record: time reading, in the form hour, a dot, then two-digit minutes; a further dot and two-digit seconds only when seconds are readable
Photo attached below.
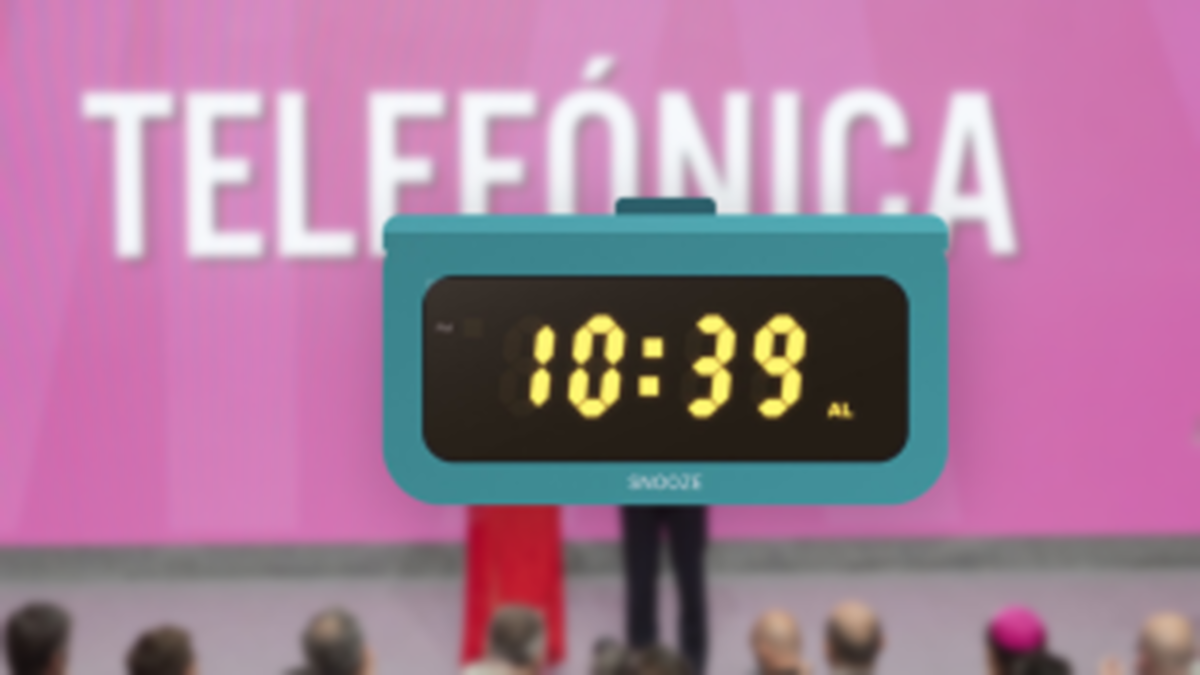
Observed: 10.39
